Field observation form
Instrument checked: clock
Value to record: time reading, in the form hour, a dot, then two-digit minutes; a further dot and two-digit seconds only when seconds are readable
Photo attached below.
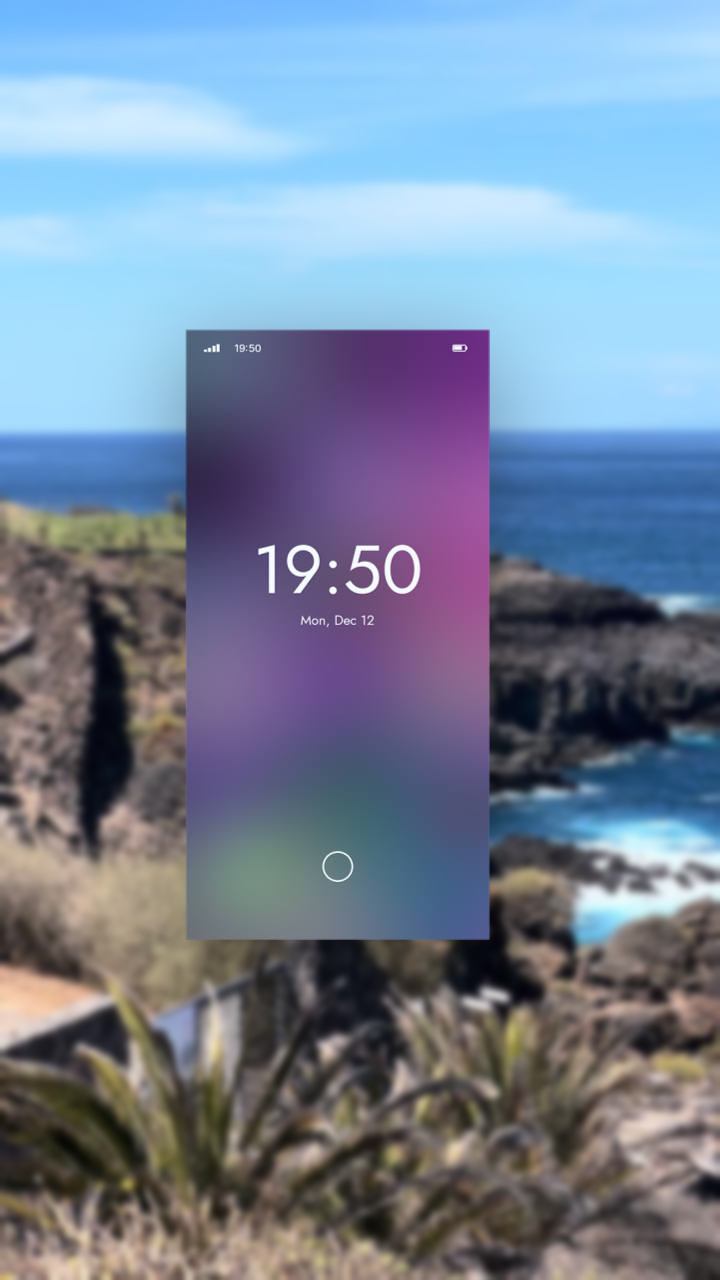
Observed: 19.50
